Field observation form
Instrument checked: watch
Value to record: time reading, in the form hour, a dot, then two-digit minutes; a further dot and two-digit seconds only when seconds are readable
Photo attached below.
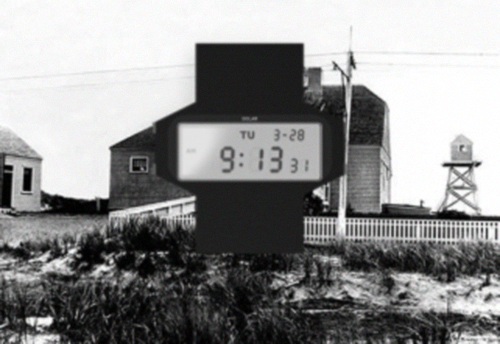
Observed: 9.13.31
